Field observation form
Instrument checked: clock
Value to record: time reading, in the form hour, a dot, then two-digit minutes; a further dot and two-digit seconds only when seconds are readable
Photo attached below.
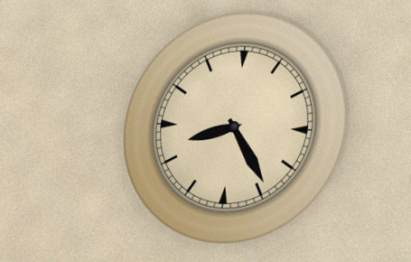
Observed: 8.24
